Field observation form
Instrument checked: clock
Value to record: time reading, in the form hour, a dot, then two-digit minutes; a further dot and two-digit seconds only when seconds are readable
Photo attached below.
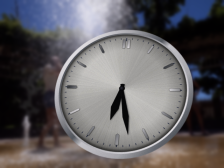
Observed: 6.28
